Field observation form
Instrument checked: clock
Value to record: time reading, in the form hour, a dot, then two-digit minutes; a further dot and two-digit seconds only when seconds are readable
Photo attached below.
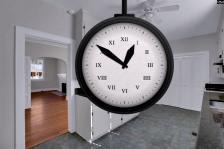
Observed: 12.51
